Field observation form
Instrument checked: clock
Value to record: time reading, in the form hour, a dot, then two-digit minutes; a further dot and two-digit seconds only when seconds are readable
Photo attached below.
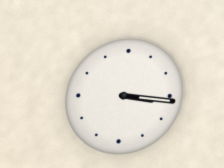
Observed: 3.16
